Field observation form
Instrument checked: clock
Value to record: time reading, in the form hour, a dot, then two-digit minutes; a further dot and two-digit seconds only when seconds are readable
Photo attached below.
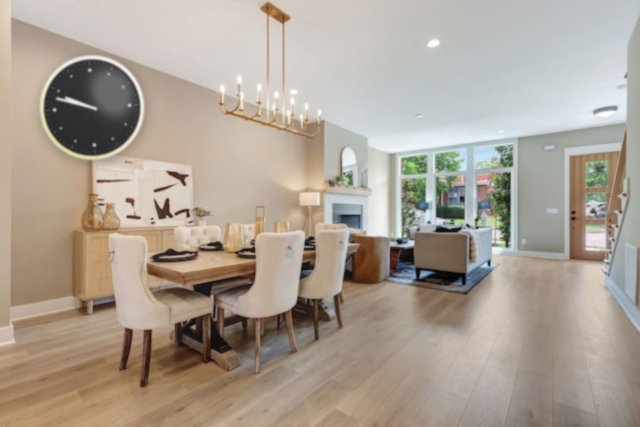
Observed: 9.48
